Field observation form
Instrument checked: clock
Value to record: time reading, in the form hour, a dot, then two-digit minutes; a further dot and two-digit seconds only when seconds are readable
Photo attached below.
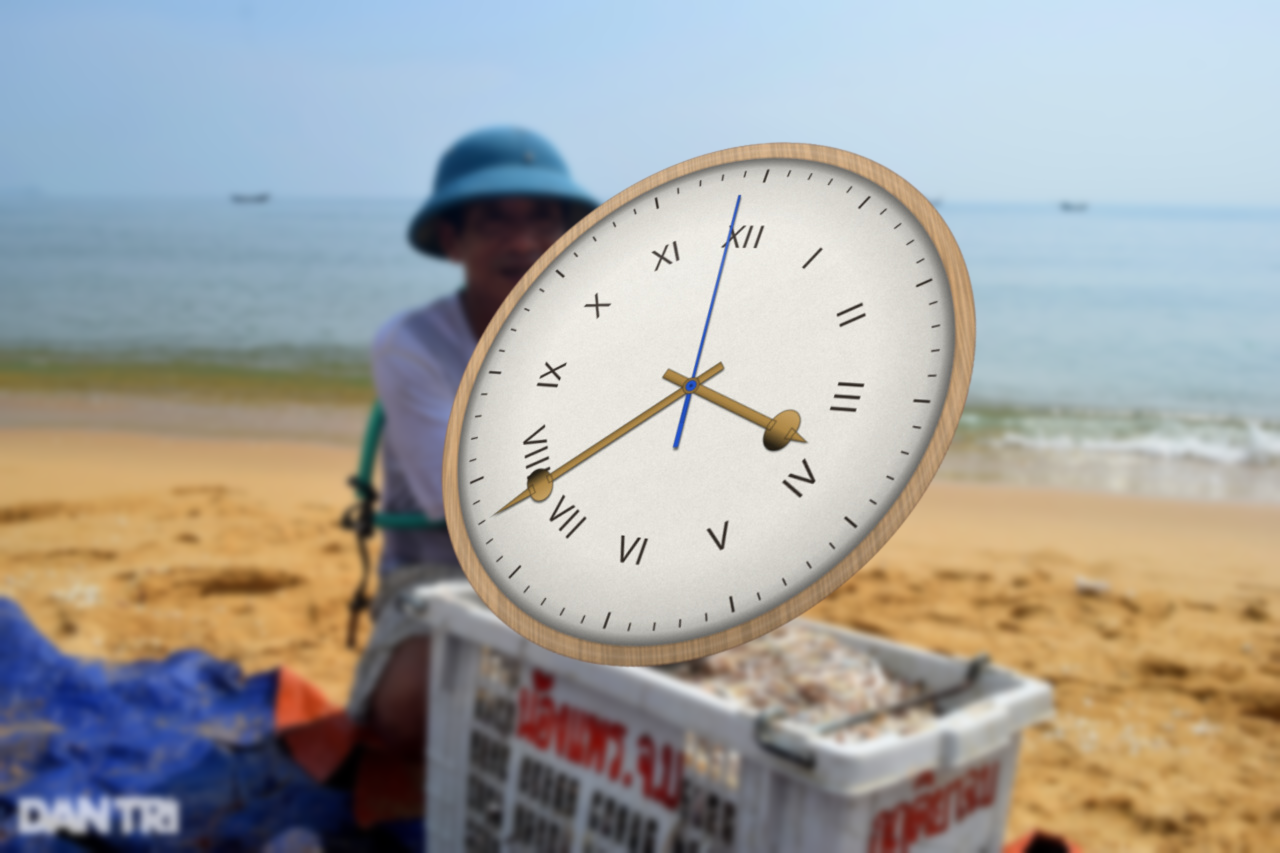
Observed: 3.37.59
